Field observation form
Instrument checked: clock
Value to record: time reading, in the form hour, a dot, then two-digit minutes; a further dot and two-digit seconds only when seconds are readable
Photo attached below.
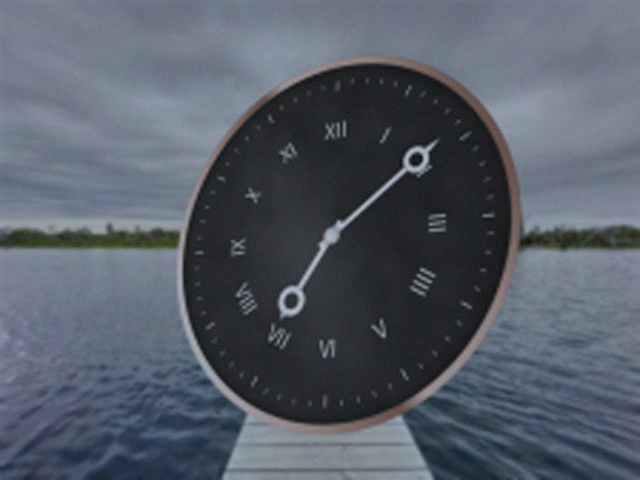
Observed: 7.09
